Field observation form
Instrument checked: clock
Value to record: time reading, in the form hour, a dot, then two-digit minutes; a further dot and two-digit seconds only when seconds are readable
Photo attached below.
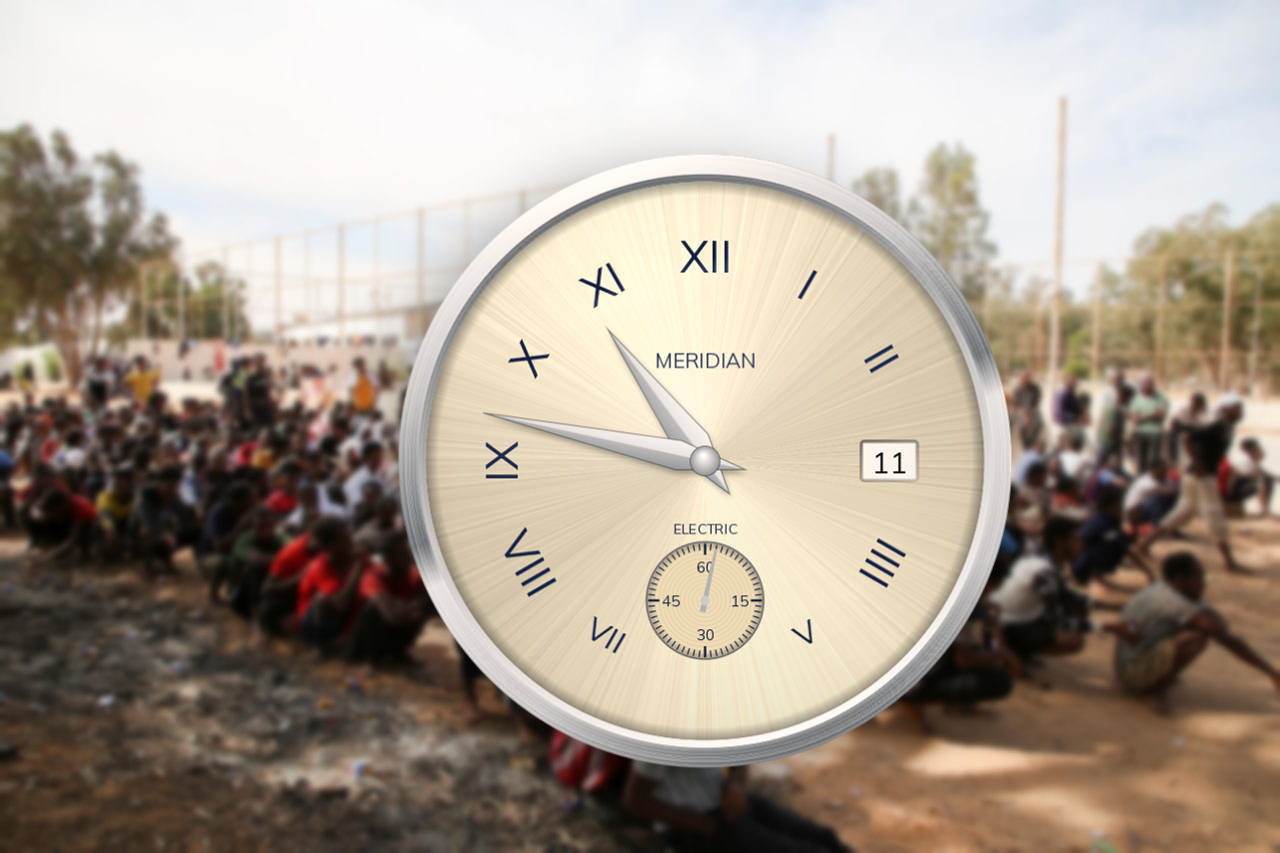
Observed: 10.47.02
